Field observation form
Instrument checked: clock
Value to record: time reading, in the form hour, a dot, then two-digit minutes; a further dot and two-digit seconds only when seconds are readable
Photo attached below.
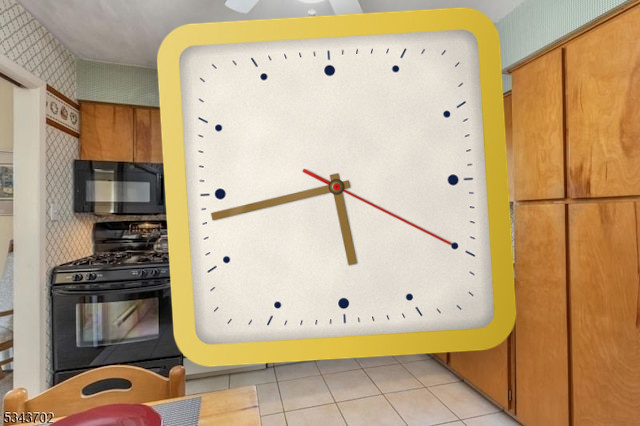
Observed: 5.43.20
